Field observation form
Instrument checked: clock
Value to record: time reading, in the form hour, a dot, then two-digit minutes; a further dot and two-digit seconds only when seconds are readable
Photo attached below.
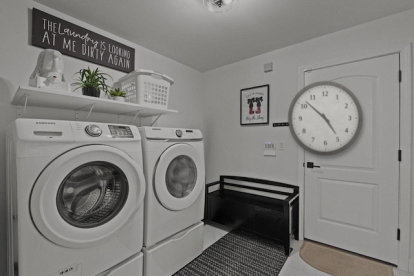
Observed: 4.52
